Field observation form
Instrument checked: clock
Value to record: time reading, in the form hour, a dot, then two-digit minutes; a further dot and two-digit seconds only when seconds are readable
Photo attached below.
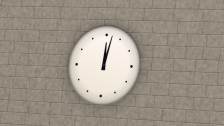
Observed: 12.02
